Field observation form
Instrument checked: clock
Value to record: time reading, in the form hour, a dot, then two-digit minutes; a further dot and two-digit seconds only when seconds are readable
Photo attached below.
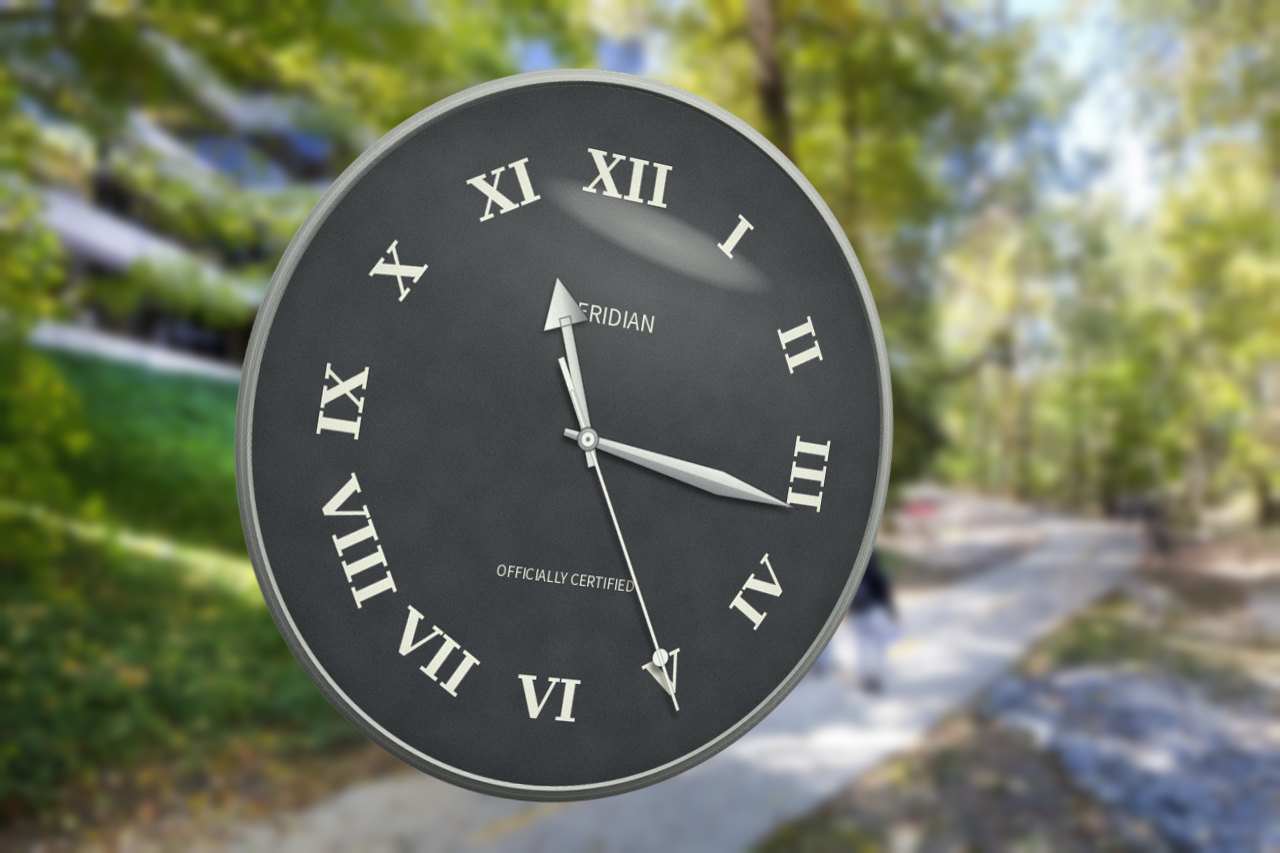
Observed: 11.16.25
